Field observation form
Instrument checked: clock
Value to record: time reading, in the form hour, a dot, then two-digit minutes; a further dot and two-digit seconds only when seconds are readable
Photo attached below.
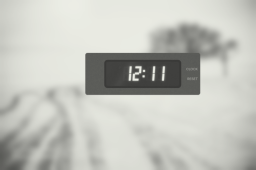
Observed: 12.11
